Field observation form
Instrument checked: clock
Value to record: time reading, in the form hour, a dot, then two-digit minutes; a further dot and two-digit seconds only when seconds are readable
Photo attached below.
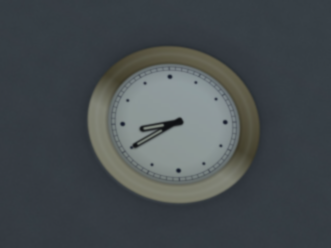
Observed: 8.40
